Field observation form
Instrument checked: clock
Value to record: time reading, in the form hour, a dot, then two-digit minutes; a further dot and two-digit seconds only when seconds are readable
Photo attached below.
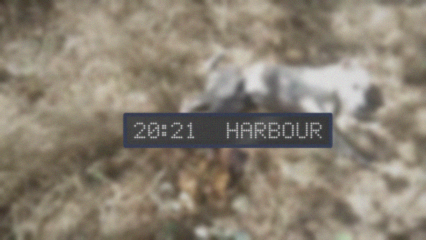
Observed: 20.21
